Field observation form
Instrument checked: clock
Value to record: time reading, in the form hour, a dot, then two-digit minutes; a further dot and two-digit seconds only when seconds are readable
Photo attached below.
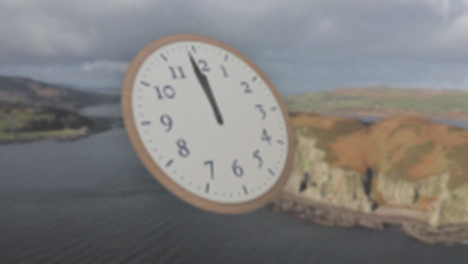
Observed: 11.59
